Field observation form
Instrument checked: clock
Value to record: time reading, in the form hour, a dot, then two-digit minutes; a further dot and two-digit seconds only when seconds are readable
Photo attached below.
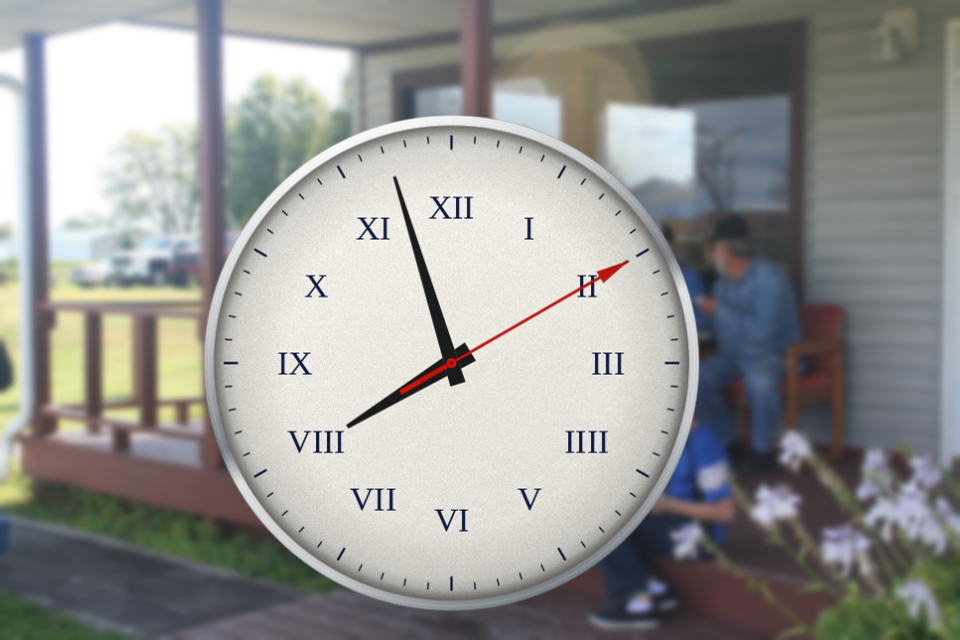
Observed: 7.57.10
